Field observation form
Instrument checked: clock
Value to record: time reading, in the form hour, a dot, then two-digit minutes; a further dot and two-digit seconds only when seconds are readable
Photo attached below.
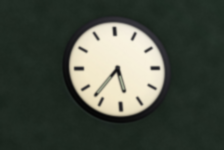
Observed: 5.37
